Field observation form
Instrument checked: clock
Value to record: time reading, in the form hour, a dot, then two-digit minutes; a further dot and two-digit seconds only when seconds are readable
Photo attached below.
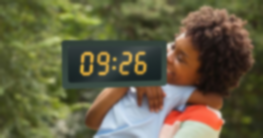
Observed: 9.26
